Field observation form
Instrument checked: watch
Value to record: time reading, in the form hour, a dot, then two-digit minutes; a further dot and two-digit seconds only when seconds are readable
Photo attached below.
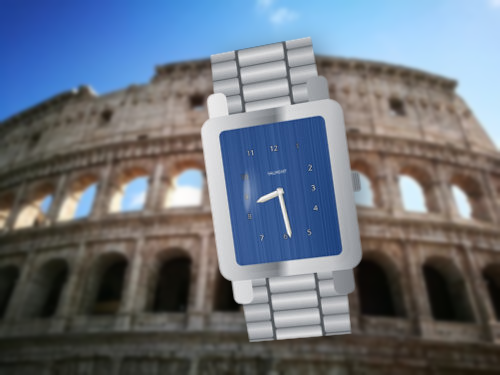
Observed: 8.29
